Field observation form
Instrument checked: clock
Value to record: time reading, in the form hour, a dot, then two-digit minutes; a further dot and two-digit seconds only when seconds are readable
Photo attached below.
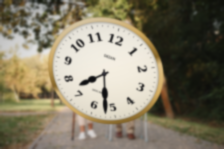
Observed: 7.27
